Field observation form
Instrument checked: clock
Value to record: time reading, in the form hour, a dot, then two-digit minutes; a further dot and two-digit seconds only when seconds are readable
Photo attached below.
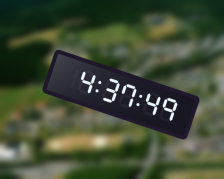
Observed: 4.37.49
